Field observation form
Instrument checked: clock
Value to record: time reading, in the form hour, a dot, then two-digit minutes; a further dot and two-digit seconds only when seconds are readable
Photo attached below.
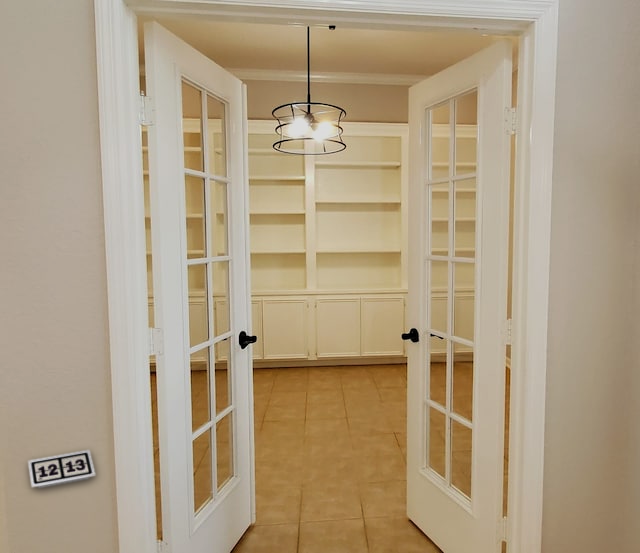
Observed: 12.13
